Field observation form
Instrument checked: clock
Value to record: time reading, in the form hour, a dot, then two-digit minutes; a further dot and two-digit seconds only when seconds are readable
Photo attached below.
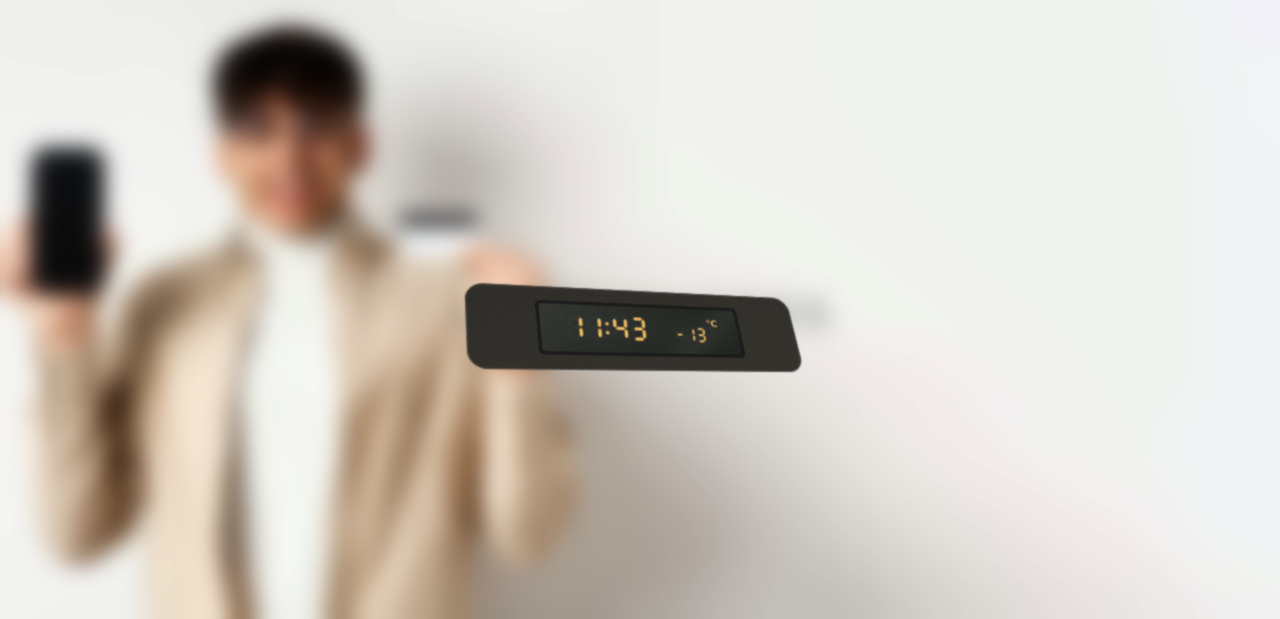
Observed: 11.43
